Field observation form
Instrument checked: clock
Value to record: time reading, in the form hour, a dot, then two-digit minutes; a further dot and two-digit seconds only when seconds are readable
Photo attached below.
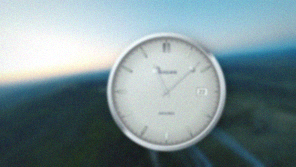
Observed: 11.08
